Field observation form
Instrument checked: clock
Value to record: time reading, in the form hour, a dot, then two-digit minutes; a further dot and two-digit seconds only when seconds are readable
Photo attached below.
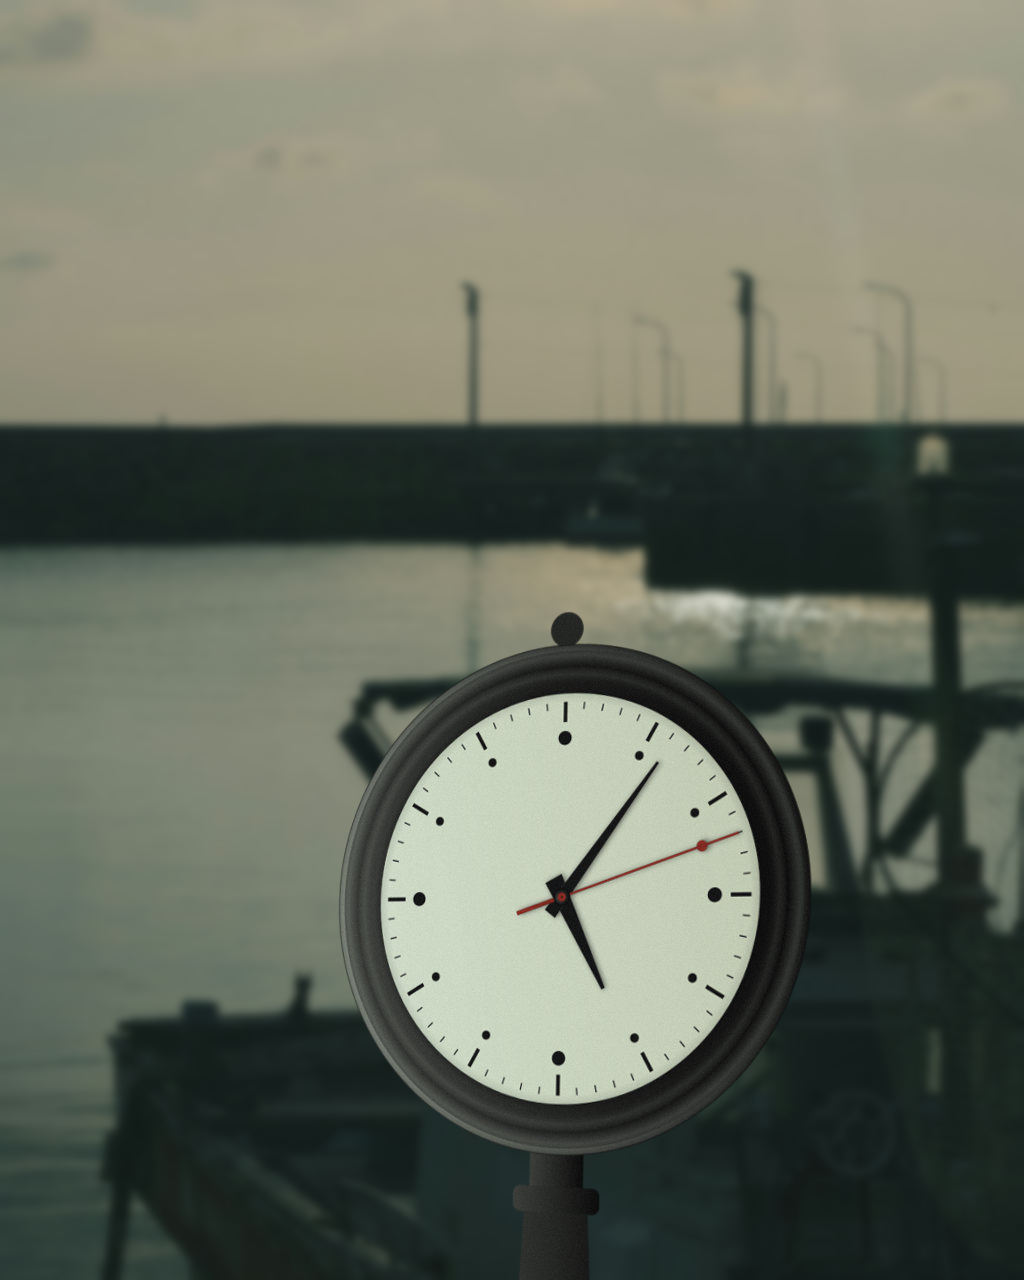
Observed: 5.06.12
